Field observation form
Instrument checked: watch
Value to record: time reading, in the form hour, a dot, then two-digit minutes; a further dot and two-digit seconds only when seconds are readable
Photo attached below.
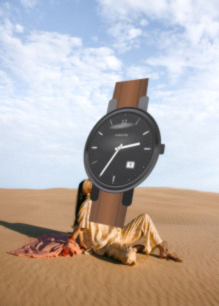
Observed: 2.35
